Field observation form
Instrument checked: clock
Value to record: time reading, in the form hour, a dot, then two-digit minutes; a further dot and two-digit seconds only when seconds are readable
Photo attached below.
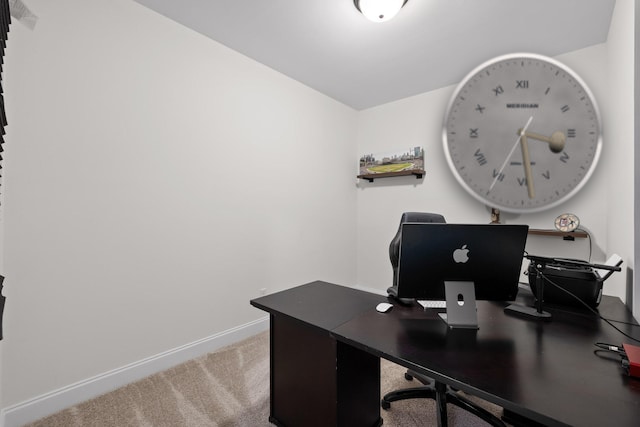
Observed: 3.28.35
